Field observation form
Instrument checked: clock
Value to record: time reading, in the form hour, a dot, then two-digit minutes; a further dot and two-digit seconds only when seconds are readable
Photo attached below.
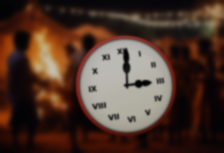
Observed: 3.01
